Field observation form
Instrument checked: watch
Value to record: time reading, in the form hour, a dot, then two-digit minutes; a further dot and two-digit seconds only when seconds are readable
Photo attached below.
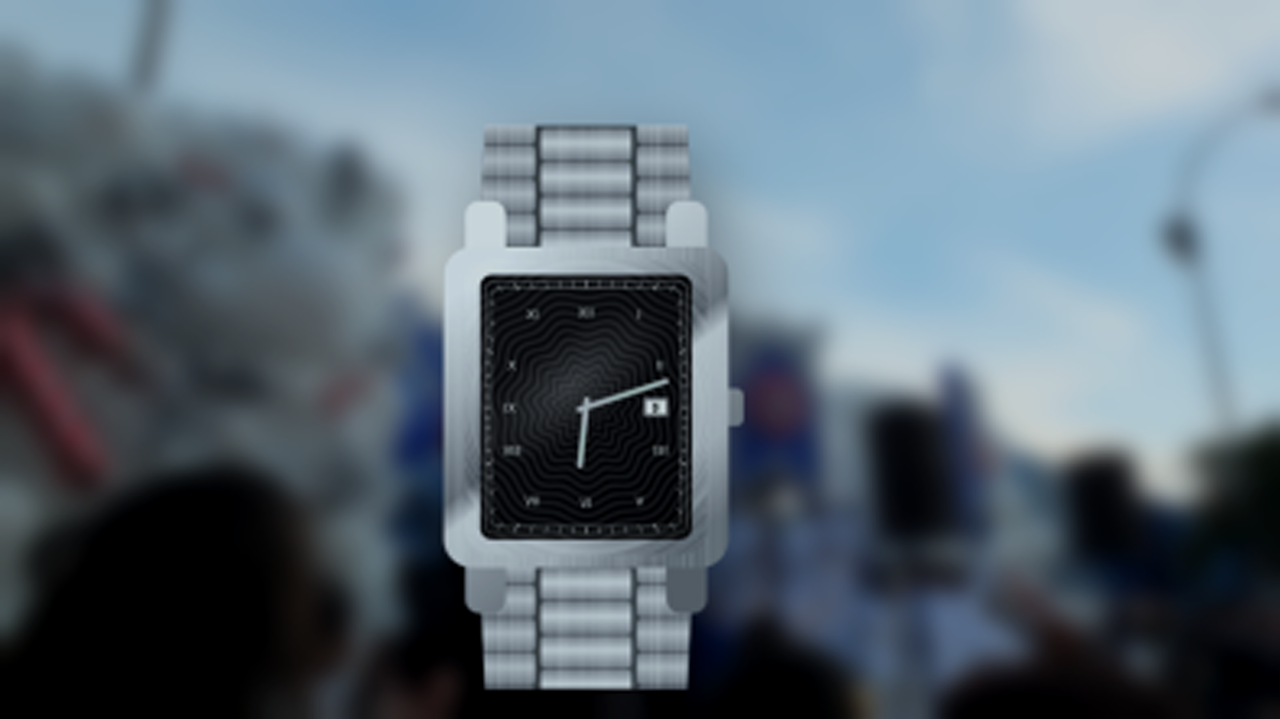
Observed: 6.12
